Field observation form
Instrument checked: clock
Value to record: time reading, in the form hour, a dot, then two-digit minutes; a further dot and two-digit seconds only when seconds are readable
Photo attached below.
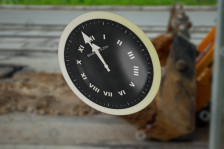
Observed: 11.59
